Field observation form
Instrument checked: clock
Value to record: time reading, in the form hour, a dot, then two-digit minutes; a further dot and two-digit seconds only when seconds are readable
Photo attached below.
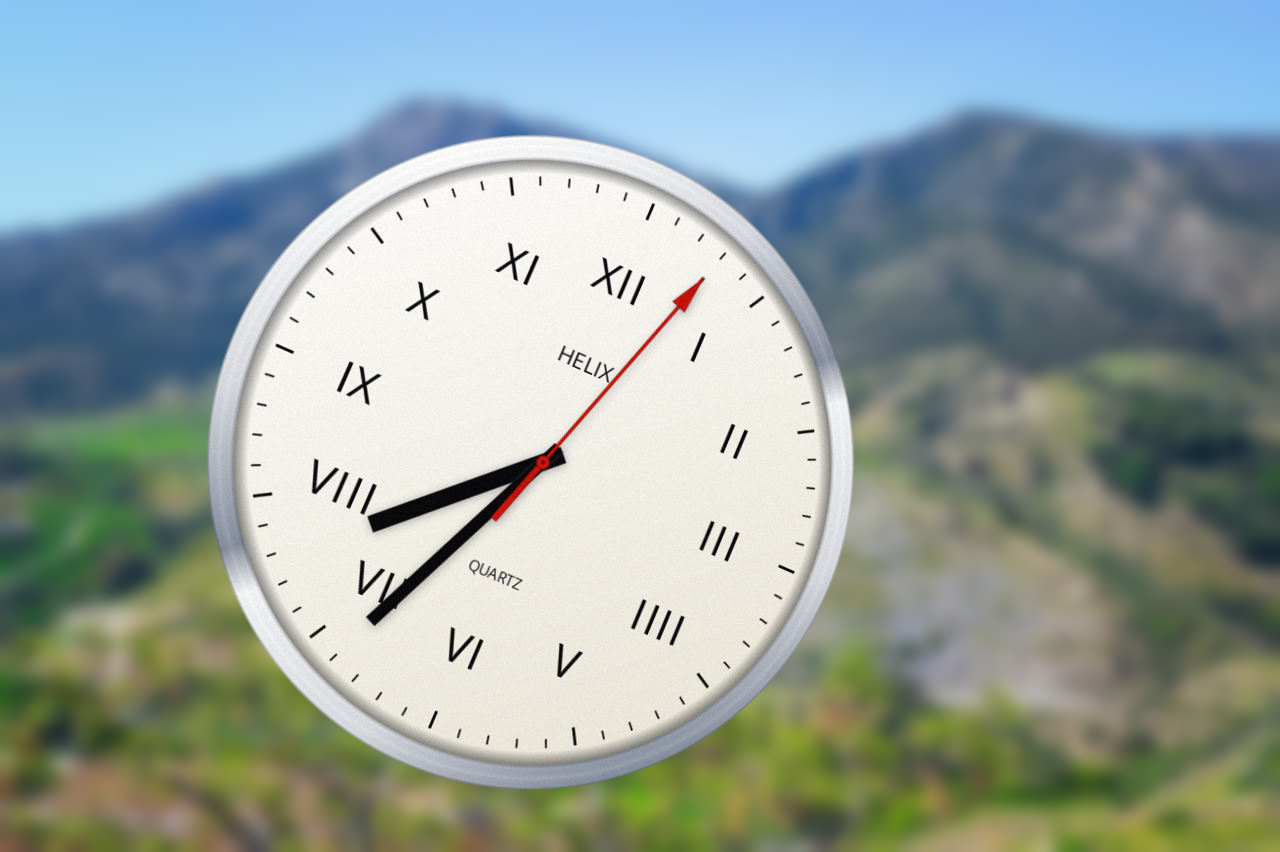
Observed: 7.34.03
